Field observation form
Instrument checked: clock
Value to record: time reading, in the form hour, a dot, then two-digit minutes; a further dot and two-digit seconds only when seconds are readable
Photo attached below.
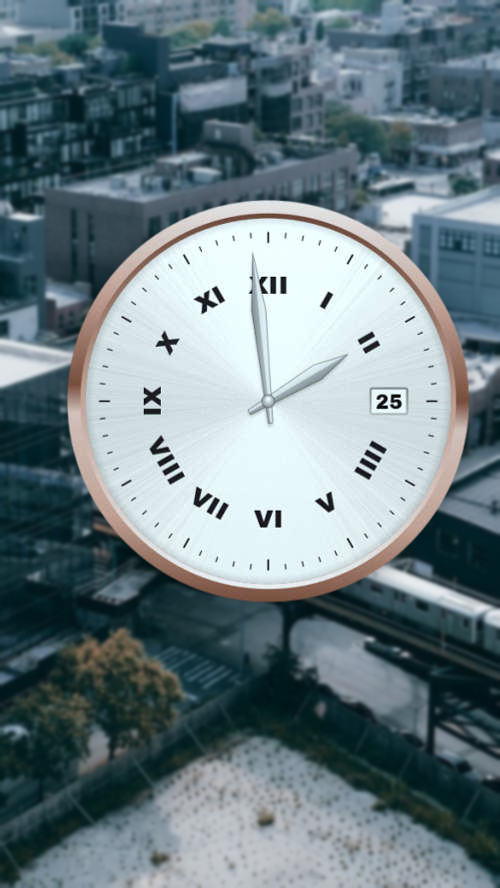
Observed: 1.59
